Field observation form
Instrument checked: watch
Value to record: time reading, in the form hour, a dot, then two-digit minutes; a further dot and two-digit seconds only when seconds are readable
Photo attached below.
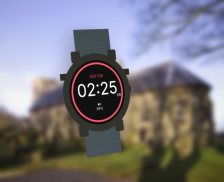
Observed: 2.25
